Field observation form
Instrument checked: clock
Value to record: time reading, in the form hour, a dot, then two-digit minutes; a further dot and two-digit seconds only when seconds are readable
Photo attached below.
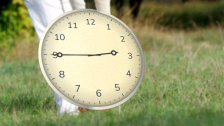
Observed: 2.45
